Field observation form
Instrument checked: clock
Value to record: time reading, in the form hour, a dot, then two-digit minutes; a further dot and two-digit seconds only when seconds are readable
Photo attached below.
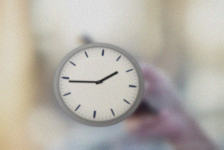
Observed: 1.44
